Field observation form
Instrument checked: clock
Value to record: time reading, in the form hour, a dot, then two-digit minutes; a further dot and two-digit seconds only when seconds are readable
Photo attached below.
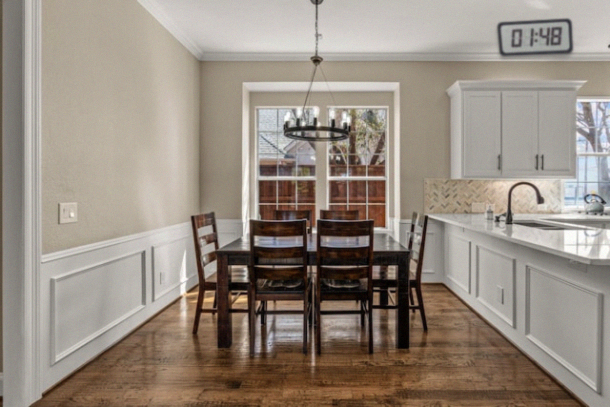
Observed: 1.48
